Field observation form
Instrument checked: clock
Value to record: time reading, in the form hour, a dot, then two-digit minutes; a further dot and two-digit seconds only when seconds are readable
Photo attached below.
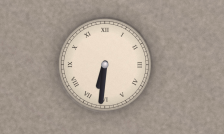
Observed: 6.31
